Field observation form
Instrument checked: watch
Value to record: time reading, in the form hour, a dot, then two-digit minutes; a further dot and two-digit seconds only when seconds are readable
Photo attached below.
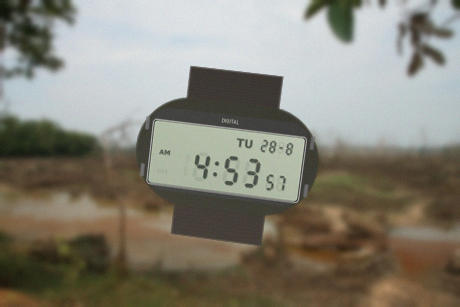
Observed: 4.53.57
